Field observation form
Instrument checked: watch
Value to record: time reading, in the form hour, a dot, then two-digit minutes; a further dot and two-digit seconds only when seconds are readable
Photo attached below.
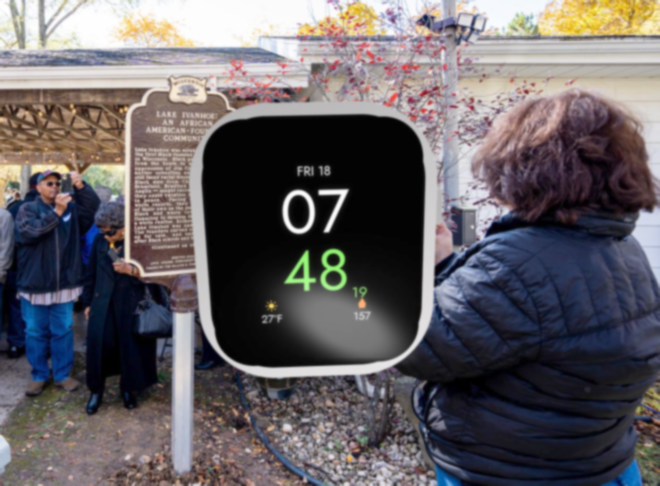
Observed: 7.48.19
